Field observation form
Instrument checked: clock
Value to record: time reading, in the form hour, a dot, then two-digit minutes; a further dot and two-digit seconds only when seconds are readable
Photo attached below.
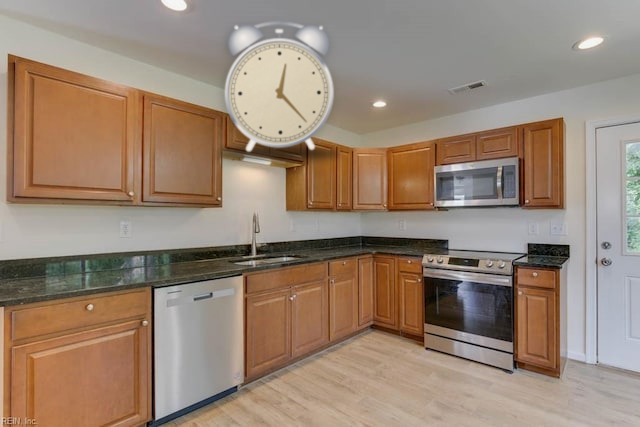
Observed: 12.23
